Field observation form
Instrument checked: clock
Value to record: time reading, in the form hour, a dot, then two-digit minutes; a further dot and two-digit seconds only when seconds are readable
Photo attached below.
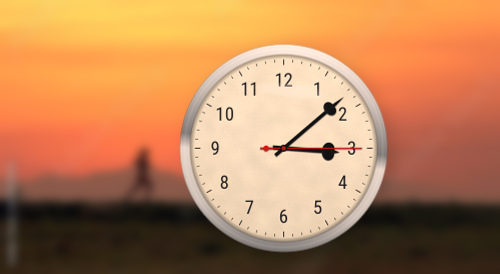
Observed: 3.08.15
